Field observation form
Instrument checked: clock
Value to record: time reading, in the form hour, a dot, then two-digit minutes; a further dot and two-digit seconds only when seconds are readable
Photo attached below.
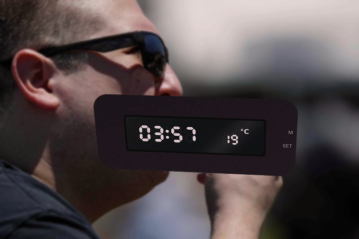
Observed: 3.57
